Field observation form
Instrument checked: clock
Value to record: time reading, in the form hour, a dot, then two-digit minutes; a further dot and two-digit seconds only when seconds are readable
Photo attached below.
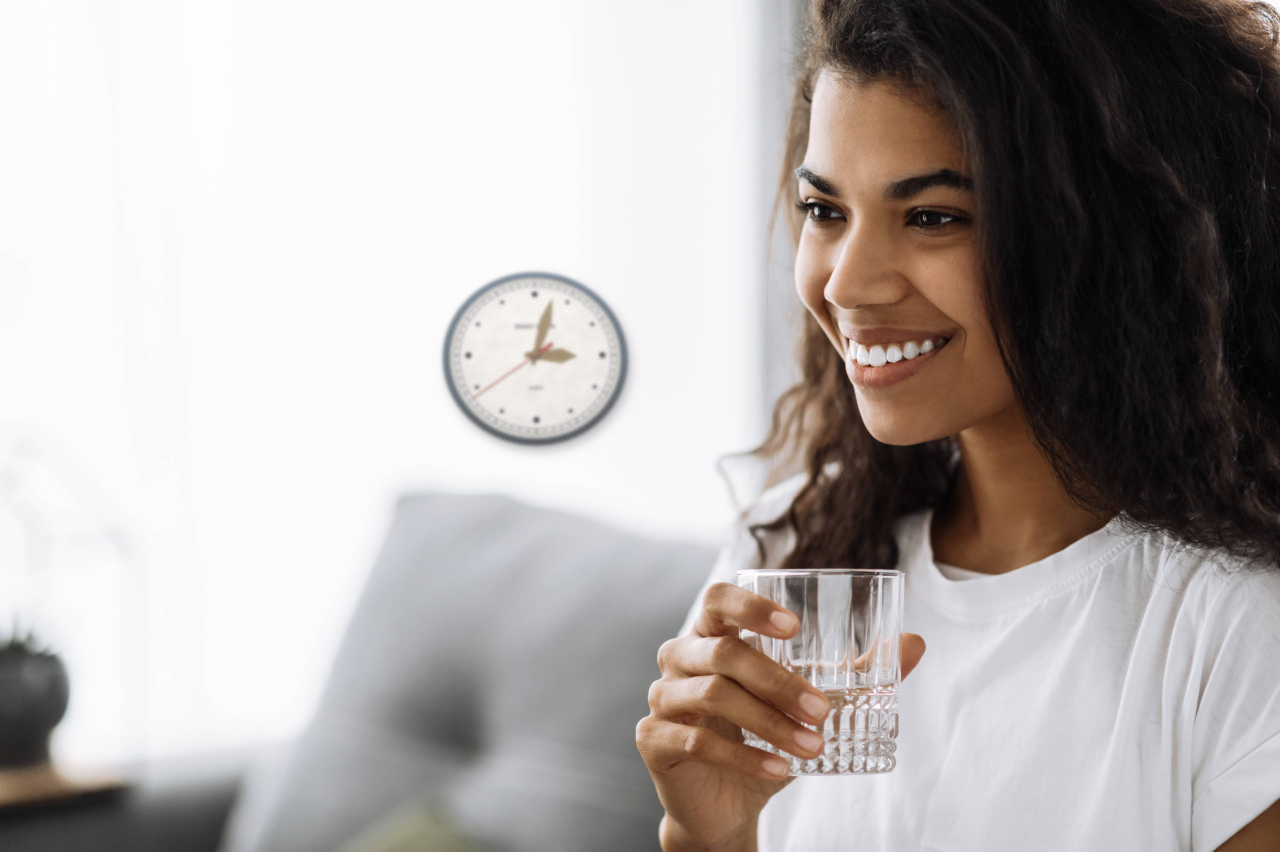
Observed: 3.02.39
